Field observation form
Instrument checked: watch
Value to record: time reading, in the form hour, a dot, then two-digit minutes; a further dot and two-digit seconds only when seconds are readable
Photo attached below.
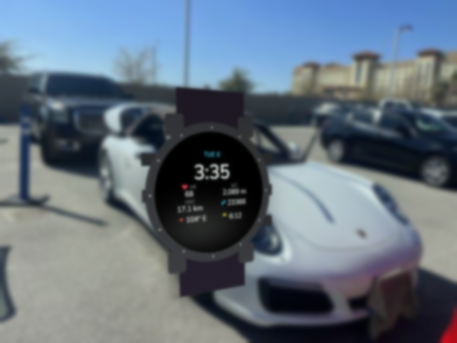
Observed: 3.35
